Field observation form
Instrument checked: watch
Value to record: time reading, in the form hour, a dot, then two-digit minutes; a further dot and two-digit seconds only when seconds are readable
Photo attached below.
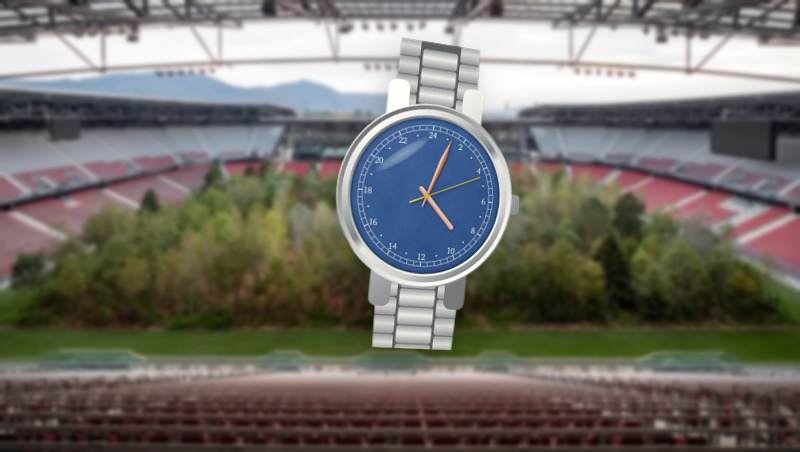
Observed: 9.03.11
